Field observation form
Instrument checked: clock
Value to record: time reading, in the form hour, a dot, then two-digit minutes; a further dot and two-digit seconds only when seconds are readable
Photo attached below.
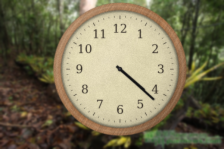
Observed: 4.22
